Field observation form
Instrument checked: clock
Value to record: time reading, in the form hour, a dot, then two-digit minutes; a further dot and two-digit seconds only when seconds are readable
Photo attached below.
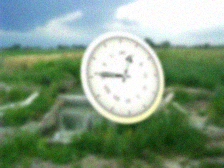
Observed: 12.46
